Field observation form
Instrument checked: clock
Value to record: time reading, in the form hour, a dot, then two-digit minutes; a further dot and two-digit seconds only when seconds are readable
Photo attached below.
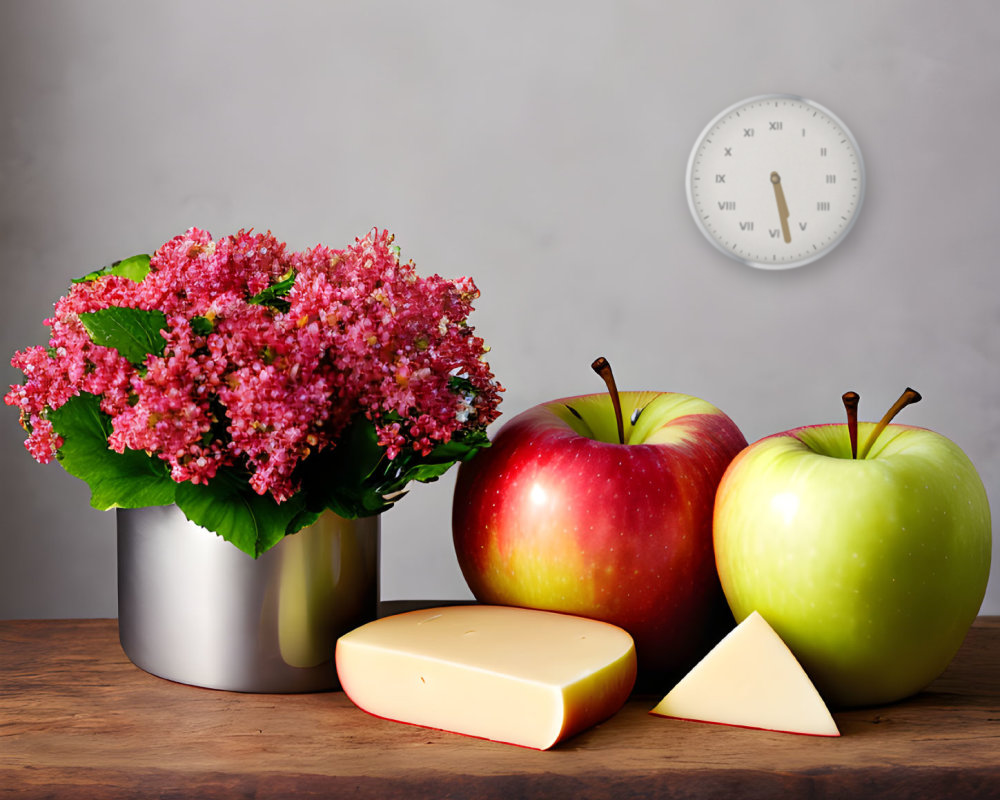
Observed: 5.28
